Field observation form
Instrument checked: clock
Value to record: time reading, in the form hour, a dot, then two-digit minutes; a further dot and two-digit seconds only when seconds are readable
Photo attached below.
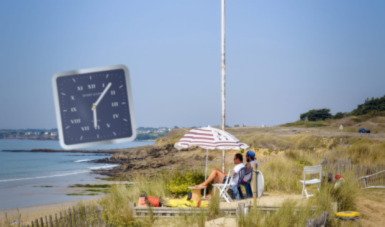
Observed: 6.07
